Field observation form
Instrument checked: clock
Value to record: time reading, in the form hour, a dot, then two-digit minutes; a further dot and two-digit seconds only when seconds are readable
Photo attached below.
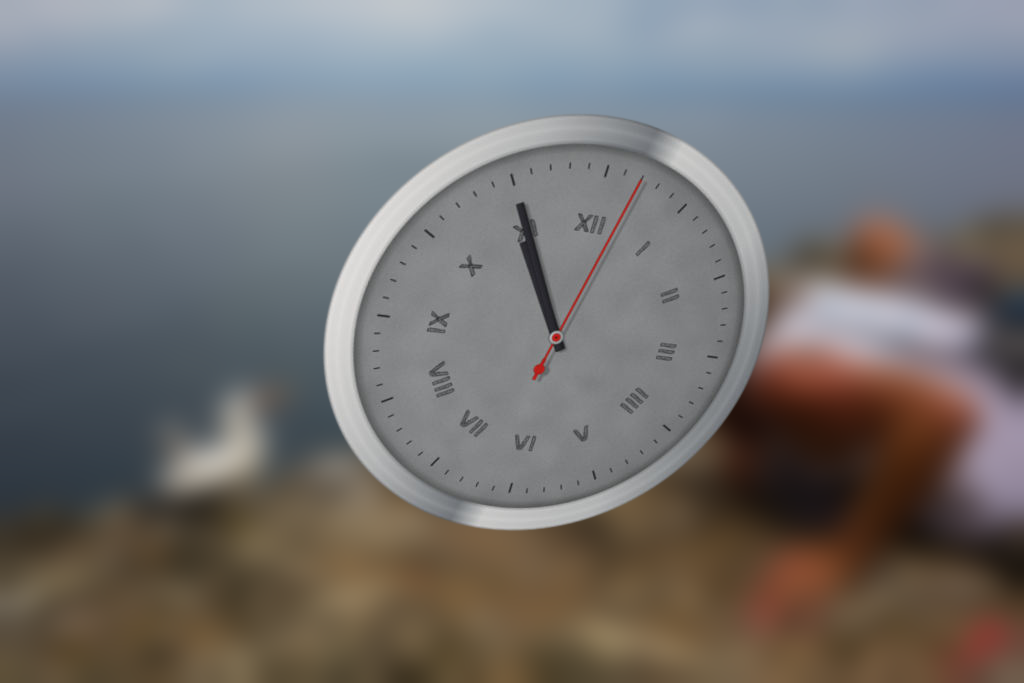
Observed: 10.55.02
